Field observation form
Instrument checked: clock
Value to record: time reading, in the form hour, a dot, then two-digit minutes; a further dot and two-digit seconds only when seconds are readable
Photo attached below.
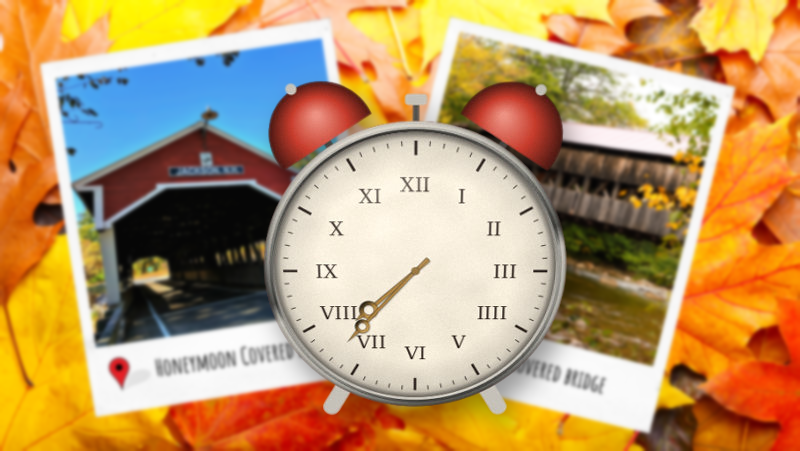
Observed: 7.37
